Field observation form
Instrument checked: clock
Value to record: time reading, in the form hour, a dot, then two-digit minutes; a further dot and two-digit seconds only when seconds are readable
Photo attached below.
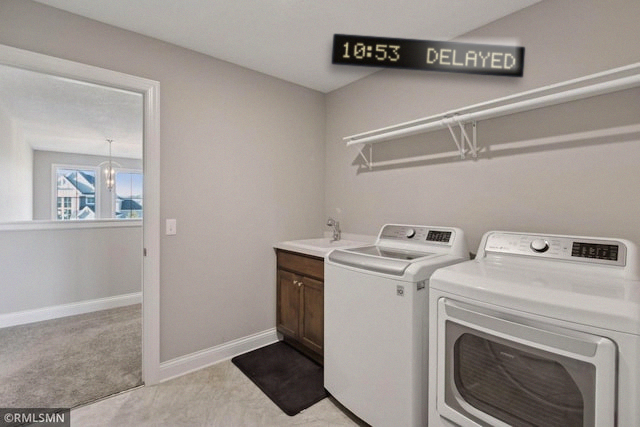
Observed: 10.53
